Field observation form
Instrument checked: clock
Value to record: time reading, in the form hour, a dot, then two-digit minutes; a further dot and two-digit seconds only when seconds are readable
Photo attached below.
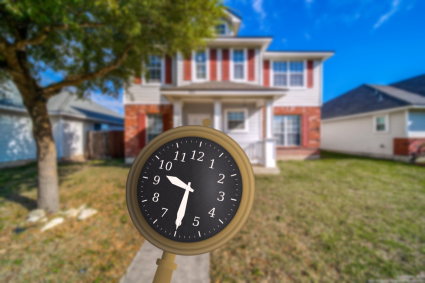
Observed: 9.30
